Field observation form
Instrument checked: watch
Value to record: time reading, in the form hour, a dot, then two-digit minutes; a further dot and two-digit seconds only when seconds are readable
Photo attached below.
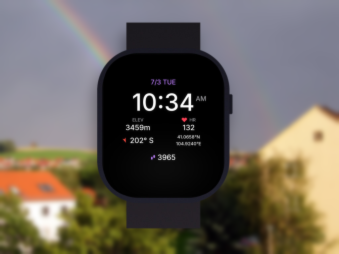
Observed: 10.34
